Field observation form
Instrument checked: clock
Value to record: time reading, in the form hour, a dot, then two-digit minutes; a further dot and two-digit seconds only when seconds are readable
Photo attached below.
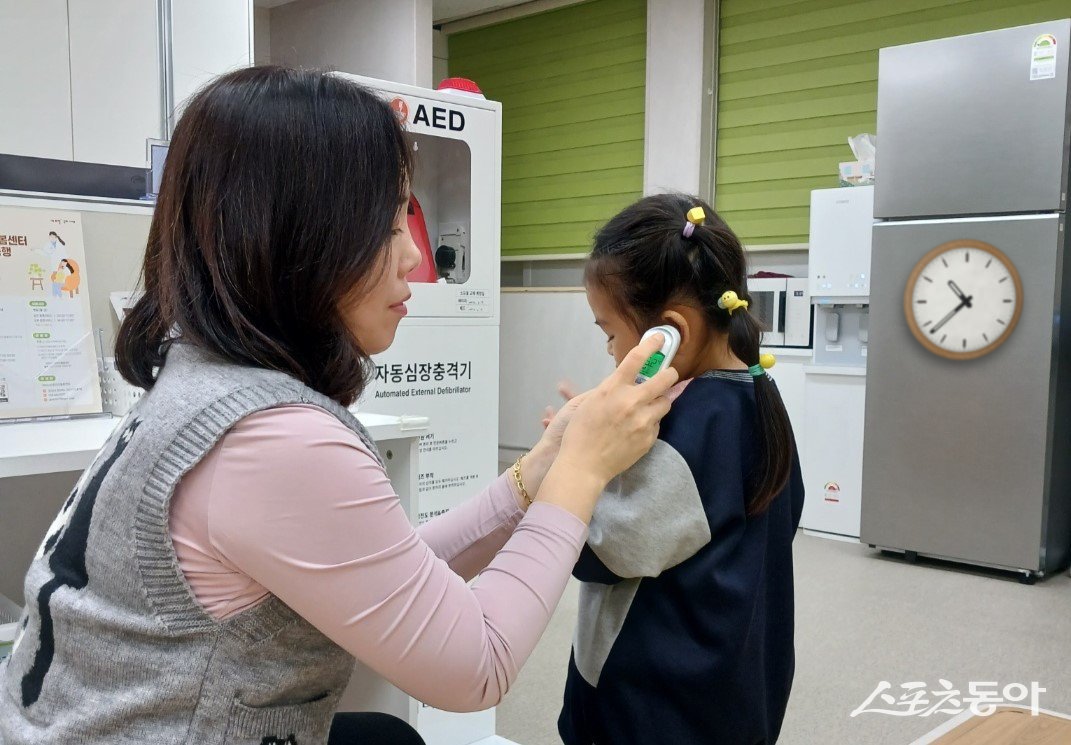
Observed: 10.38
